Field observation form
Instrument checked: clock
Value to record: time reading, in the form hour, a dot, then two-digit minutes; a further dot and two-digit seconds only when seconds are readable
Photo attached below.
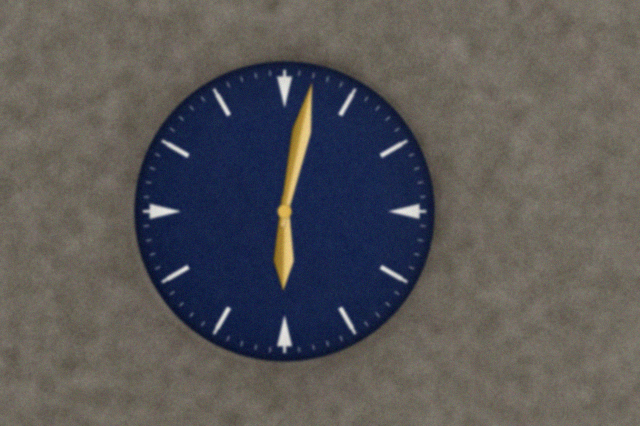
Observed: 6.02
